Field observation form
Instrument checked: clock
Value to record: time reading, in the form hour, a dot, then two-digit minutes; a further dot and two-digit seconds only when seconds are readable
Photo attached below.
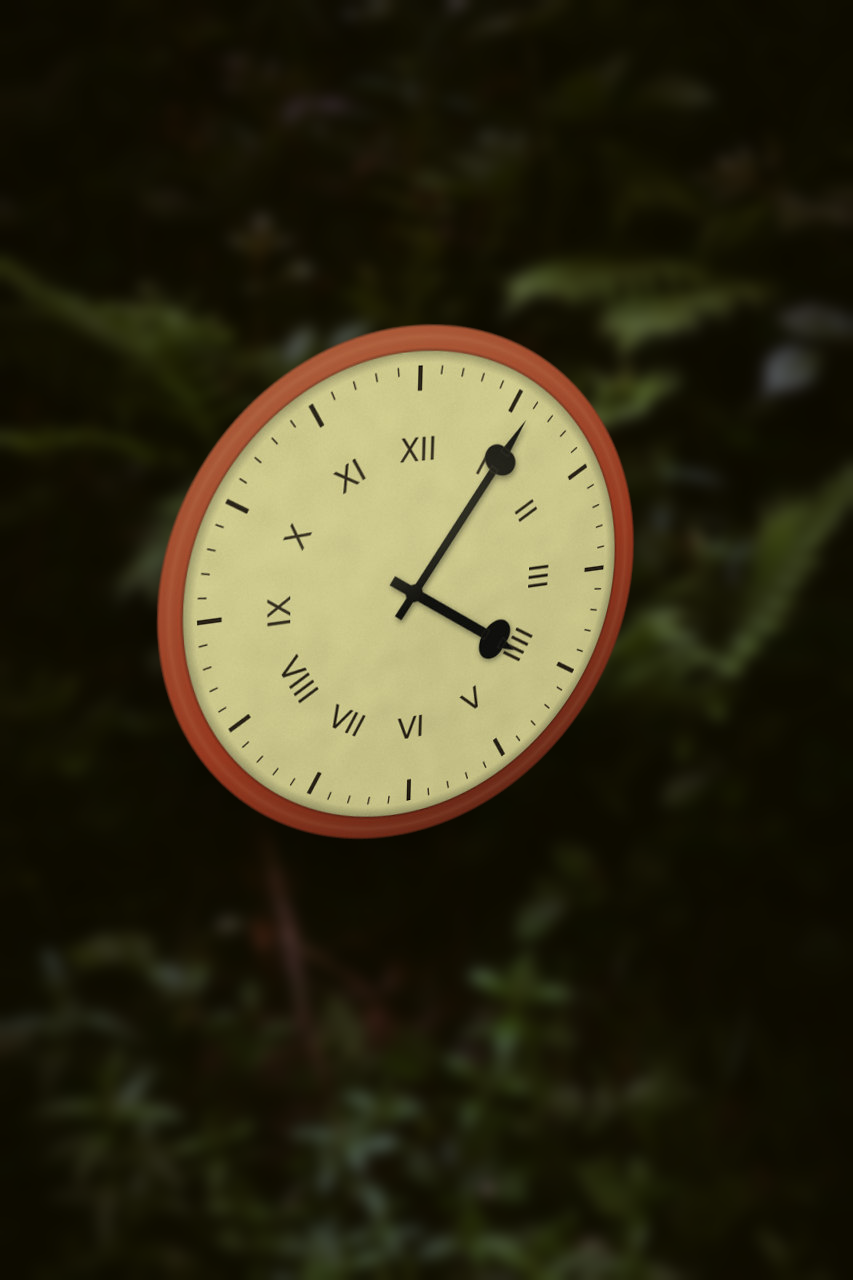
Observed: 4.06
